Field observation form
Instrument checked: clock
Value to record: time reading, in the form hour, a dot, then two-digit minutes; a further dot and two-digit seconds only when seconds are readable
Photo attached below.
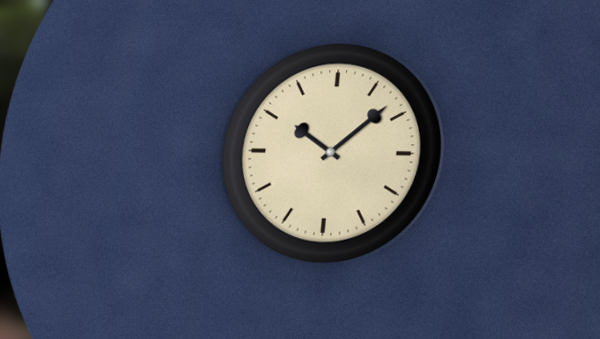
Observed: 10.08
